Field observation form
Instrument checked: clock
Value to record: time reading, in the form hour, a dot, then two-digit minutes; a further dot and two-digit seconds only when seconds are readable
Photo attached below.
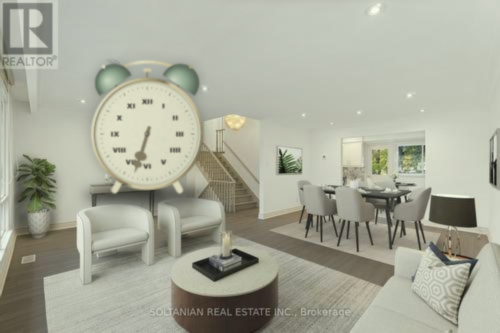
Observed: 6.33
